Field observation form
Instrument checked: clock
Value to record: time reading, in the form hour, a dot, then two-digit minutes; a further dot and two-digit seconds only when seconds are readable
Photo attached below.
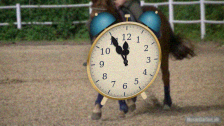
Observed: 11.55
